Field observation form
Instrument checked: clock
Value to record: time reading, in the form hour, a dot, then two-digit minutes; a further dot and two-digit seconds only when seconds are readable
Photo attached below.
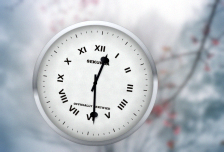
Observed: 12.29
